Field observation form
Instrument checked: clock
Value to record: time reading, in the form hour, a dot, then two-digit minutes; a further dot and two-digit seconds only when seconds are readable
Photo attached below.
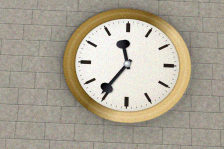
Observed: 11.36
